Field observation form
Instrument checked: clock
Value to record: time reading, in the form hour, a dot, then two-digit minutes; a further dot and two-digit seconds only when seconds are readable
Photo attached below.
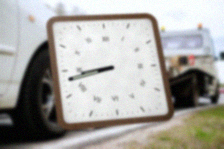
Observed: 8.43
